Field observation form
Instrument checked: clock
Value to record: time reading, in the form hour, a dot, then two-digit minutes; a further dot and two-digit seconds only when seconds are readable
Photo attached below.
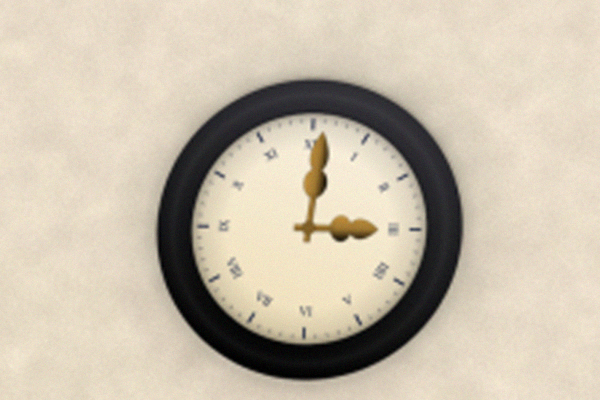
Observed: 3.01
